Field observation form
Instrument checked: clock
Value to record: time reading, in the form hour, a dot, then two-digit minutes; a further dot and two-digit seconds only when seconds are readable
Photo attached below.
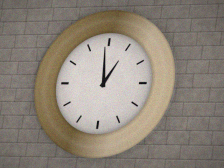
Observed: 12.59
